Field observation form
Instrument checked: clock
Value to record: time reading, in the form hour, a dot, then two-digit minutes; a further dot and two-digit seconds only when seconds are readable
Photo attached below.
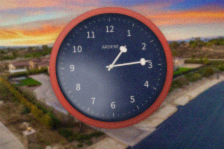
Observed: 1.14
